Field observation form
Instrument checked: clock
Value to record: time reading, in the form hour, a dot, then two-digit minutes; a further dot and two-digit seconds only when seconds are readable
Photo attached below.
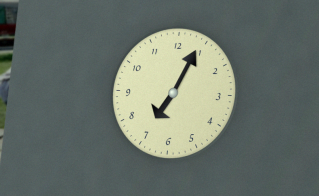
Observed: 7.04
